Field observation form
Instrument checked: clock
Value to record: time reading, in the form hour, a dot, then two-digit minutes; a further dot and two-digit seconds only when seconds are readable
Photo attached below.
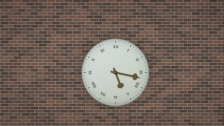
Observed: 5.17
